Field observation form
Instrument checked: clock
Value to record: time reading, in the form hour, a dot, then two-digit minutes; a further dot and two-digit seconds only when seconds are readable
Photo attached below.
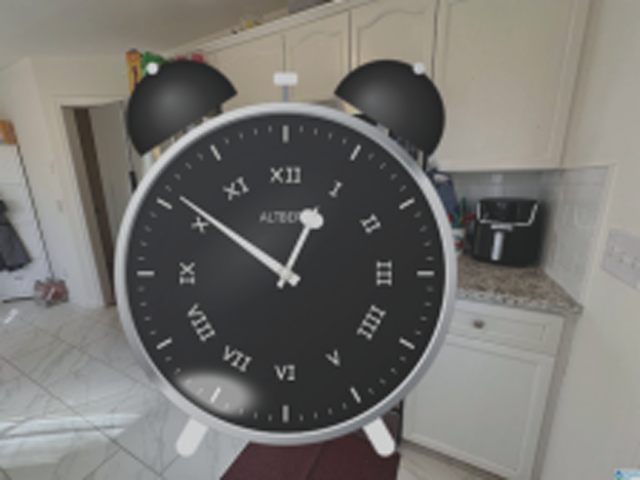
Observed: 12.51
